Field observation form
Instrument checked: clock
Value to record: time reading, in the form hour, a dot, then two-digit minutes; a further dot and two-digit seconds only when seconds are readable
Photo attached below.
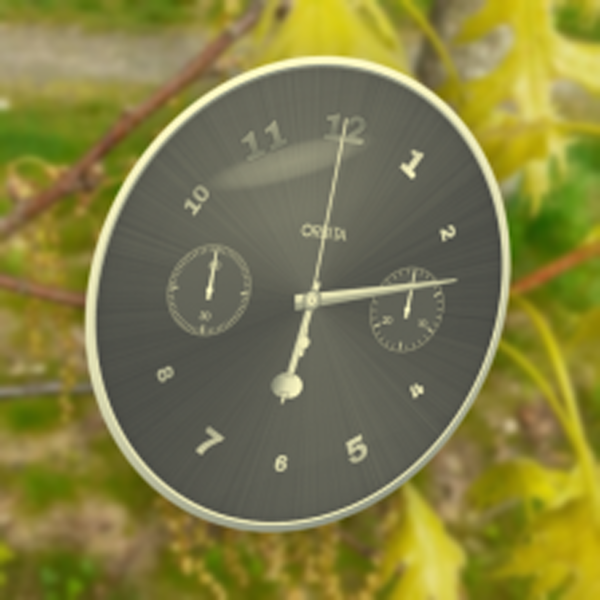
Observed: 6.13
